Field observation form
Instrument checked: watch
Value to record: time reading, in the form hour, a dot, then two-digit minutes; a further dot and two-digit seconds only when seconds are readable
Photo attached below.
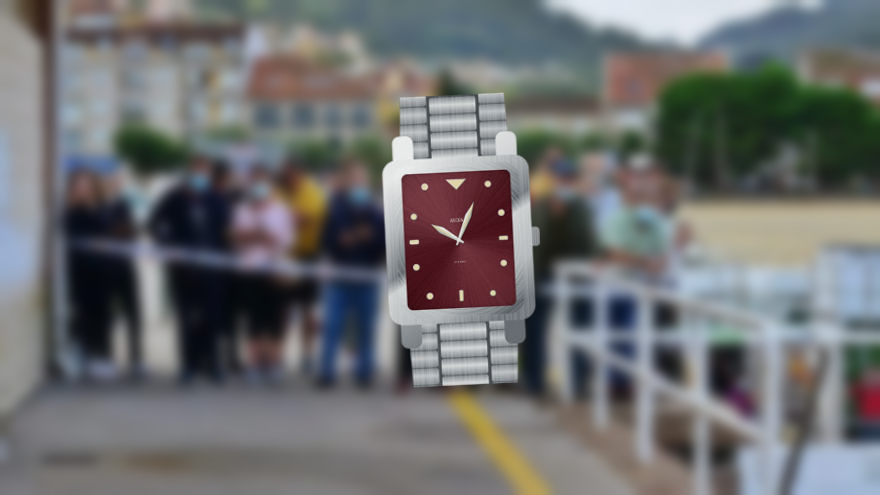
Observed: 10.04
